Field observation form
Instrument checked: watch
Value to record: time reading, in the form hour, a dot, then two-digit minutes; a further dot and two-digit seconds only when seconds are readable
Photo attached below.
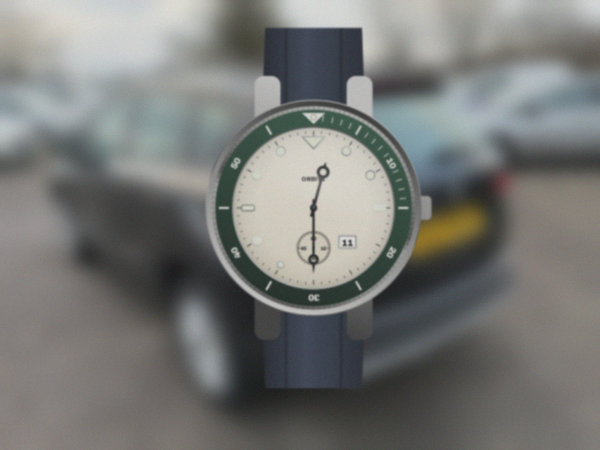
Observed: 12.30
